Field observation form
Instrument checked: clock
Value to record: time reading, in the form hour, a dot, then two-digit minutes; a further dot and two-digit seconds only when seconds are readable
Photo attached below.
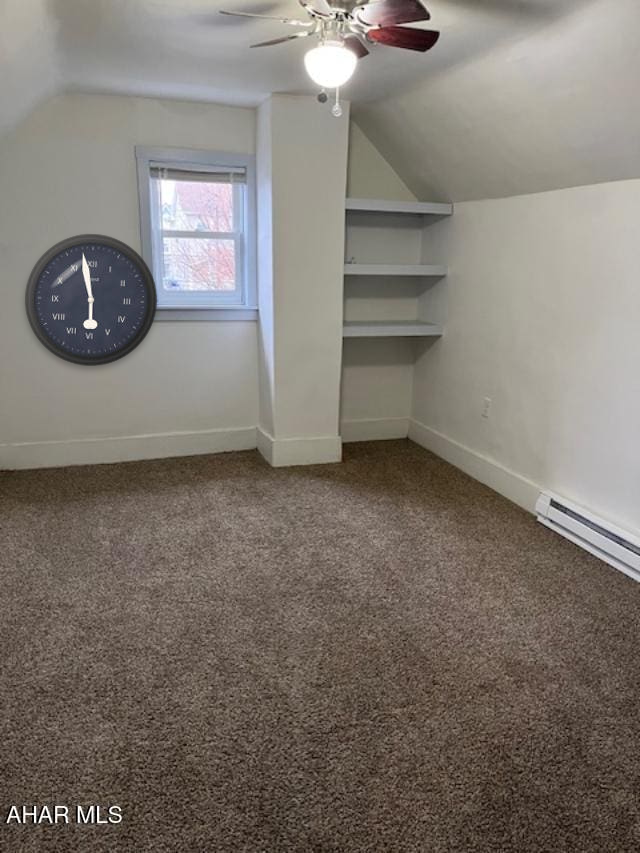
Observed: 5.58
